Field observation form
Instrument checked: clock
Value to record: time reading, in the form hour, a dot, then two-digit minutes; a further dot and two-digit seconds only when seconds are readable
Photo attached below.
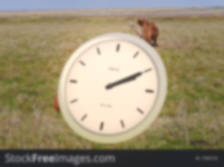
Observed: 2.10
